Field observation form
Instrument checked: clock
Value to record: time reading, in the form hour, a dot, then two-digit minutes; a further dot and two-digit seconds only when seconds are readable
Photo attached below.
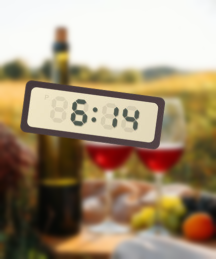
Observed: 6.14
